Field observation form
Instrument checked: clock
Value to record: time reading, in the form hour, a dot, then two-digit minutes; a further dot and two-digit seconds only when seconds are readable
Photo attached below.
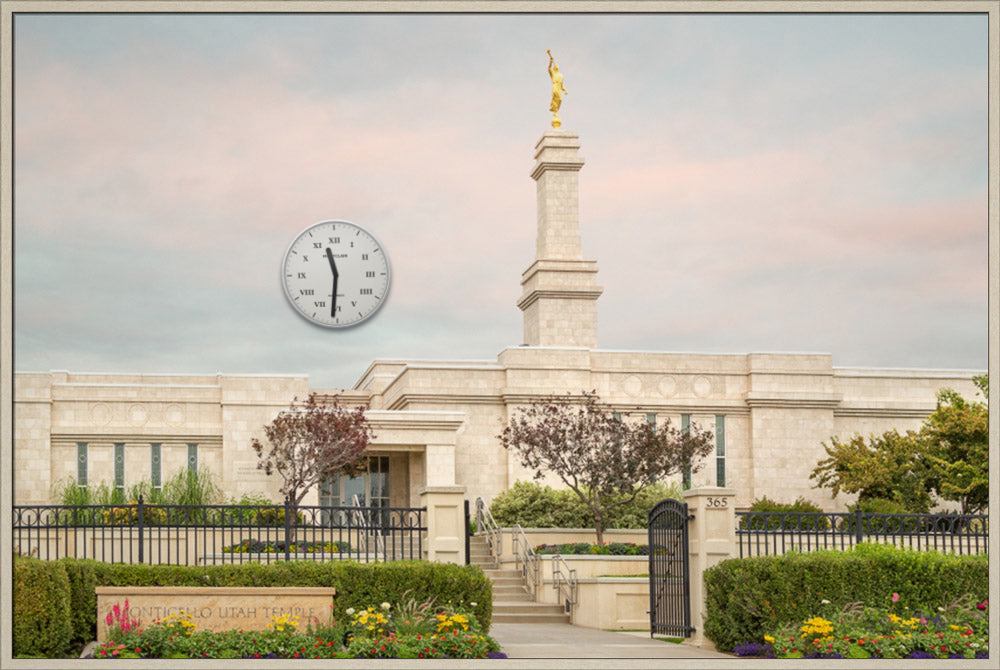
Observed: 11.31
